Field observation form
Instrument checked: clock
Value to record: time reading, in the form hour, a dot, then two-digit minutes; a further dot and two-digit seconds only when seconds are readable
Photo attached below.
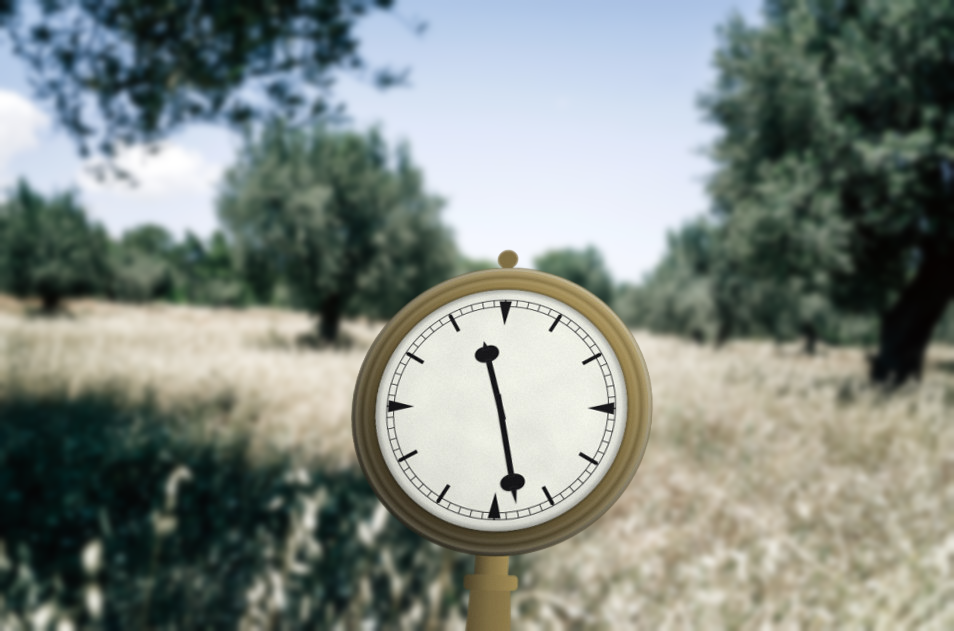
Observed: 11.28
